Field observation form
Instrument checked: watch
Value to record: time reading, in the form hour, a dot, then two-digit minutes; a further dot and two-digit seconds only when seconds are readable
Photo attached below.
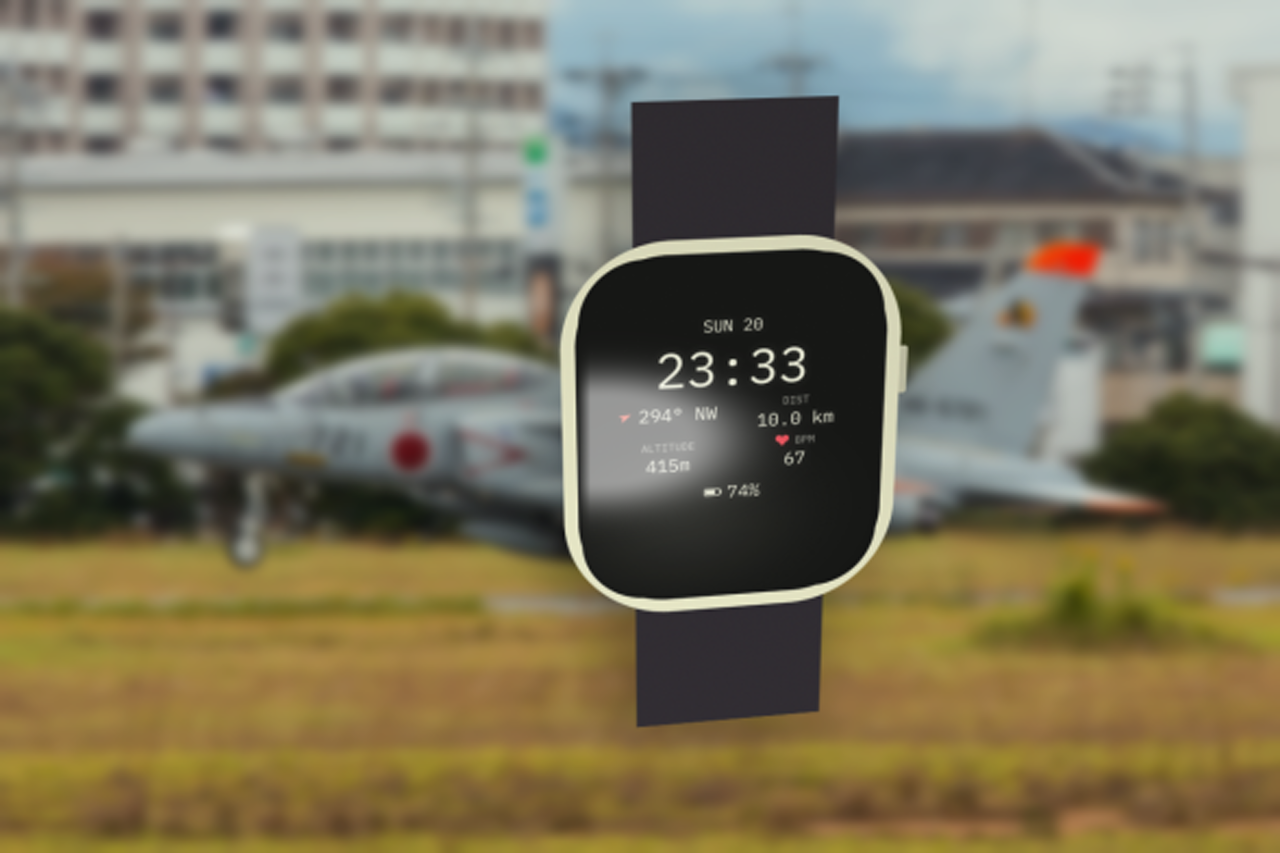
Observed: 23.33
